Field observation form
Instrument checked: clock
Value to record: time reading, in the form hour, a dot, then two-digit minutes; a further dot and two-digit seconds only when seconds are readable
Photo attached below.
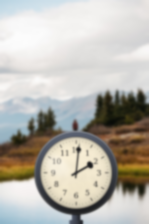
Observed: 2.01
